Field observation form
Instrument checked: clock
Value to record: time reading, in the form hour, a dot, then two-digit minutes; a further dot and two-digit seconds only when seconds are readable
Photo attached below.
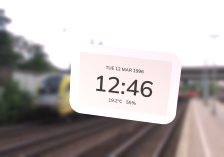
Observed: 12.46
